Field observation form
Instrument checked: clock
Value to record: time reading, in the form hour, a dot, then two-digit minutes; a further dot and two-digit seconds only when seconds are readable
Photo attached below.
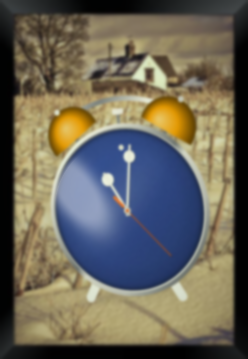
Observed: 11.01.23
